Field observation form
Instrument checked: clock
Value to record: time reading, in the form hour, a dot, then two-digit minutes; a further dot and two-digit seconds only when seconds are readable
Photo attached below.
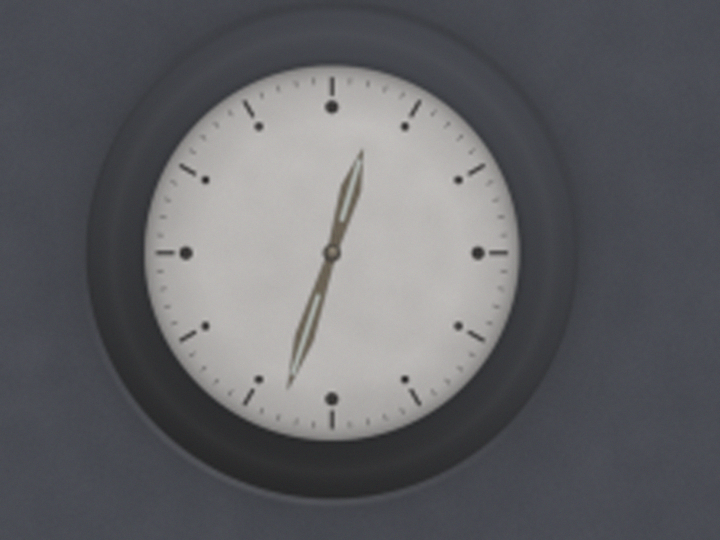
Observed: 12.33
